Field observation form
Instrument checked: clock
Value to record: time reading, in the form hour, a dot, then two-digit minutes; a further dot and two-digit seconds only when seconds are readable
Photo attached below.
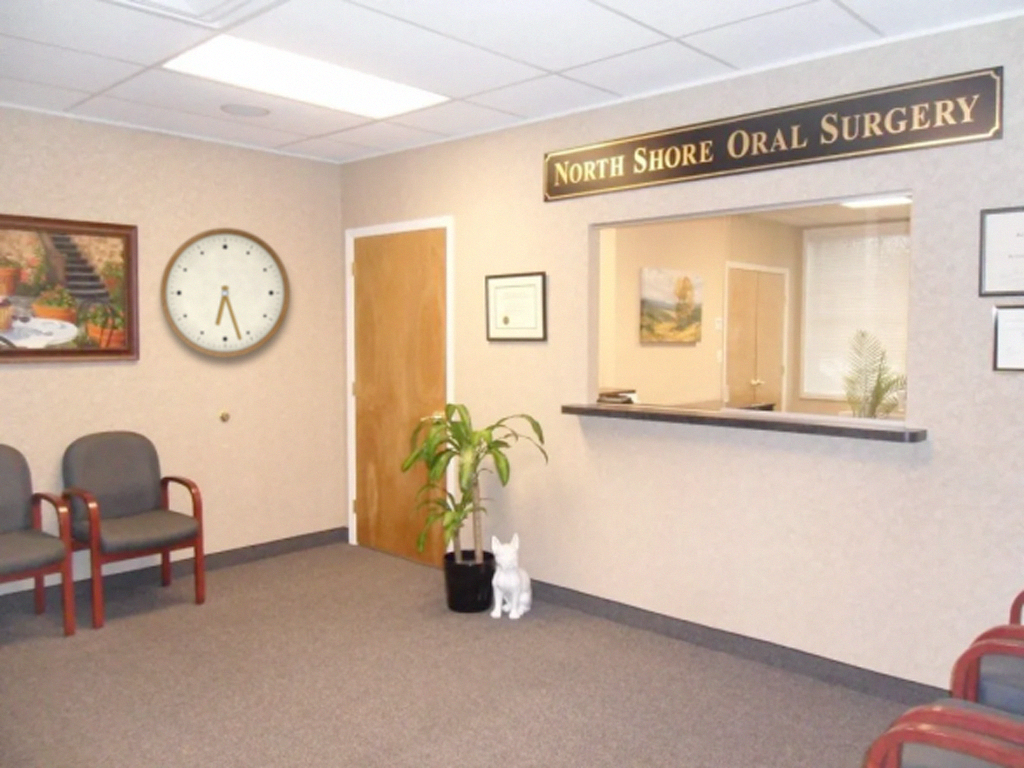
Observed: 6.27
